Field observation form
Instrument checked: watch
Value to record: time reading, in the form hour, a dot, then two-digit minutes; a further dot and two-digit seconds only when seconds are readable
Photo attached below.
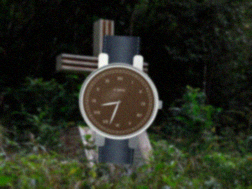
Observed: 8.33
